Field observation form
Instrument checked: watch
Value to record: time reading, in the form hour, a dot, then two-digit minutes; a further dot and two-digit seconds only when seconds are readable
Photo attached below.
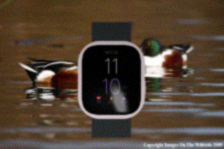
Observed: 11.10
